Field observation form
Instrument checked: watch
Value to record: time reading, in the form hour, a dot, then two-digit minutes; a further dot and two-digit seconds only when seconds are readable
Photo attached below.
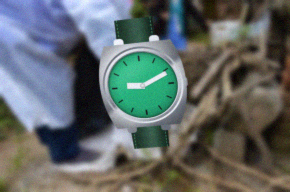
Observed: 9.11
